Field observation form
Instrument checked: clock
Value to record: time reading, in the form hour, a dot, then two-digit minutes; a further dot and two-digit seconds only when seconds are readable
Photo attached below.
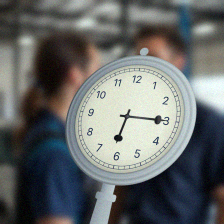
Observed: 6.15
